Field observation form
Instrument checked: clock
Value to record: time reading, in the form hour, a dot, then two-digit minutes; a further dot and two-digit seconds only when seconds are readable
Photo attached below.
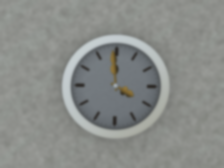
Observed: 3.59
